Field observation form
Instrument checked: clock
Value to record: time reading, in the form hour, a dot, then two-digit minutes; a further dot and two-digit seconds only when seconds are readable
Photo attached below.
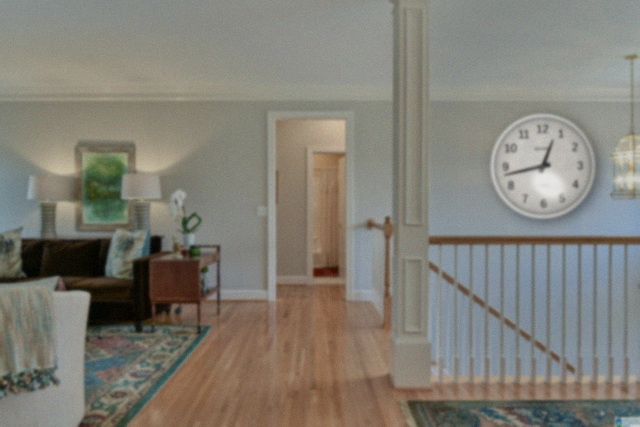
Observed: 12.43
